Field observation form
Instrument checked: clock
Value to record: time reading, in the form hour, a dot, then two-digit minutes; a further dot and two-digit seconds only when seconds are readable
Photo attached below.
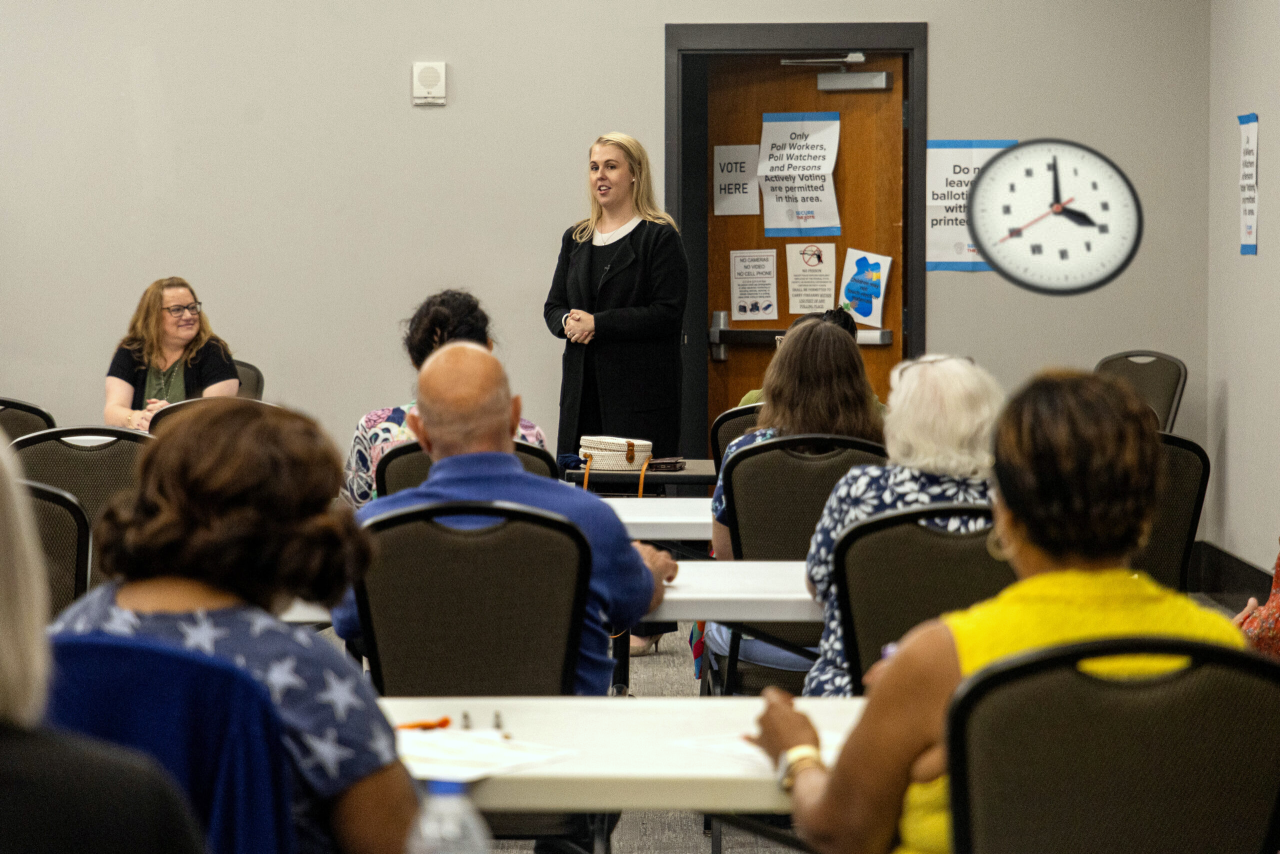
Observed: 4.00.40
